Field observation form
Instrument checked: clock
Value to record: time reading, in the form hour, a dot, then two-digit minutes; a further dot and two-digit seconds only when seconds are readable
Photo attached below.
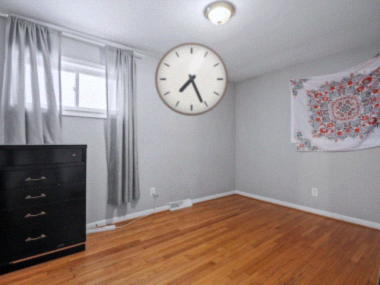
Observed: 7.26
